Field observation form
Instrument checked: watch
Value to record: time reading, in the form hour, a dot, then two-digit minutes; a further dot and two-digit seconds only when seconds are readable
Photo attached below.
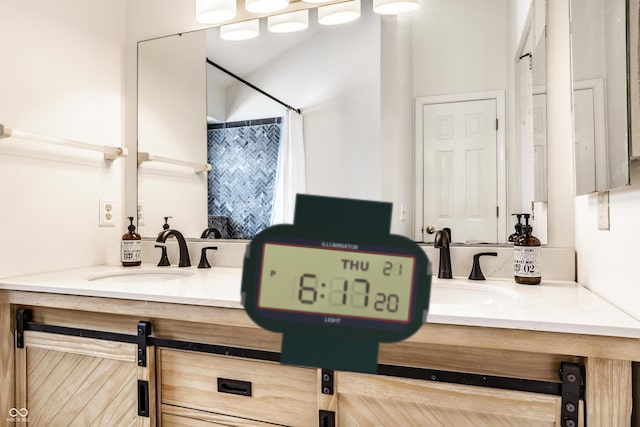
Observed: 6.17.20
